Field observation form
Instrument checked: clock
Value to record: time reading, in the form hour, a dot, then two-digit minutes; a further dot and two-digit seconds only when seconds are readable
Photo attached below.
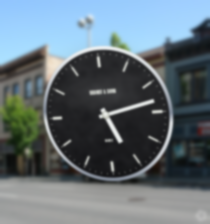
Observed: 5.13
